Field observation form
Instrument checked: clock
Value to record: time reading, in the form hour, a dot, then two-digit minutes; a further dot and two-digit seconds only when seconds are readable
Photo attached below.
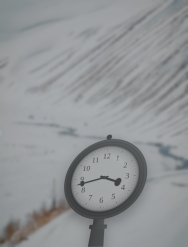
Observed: 3.43
